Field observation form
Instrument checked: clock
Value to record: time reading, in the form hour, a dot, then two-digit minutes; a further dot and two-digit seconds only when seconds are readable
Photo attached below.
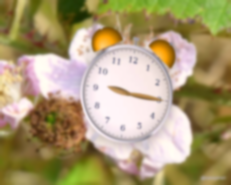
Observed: 9.15
